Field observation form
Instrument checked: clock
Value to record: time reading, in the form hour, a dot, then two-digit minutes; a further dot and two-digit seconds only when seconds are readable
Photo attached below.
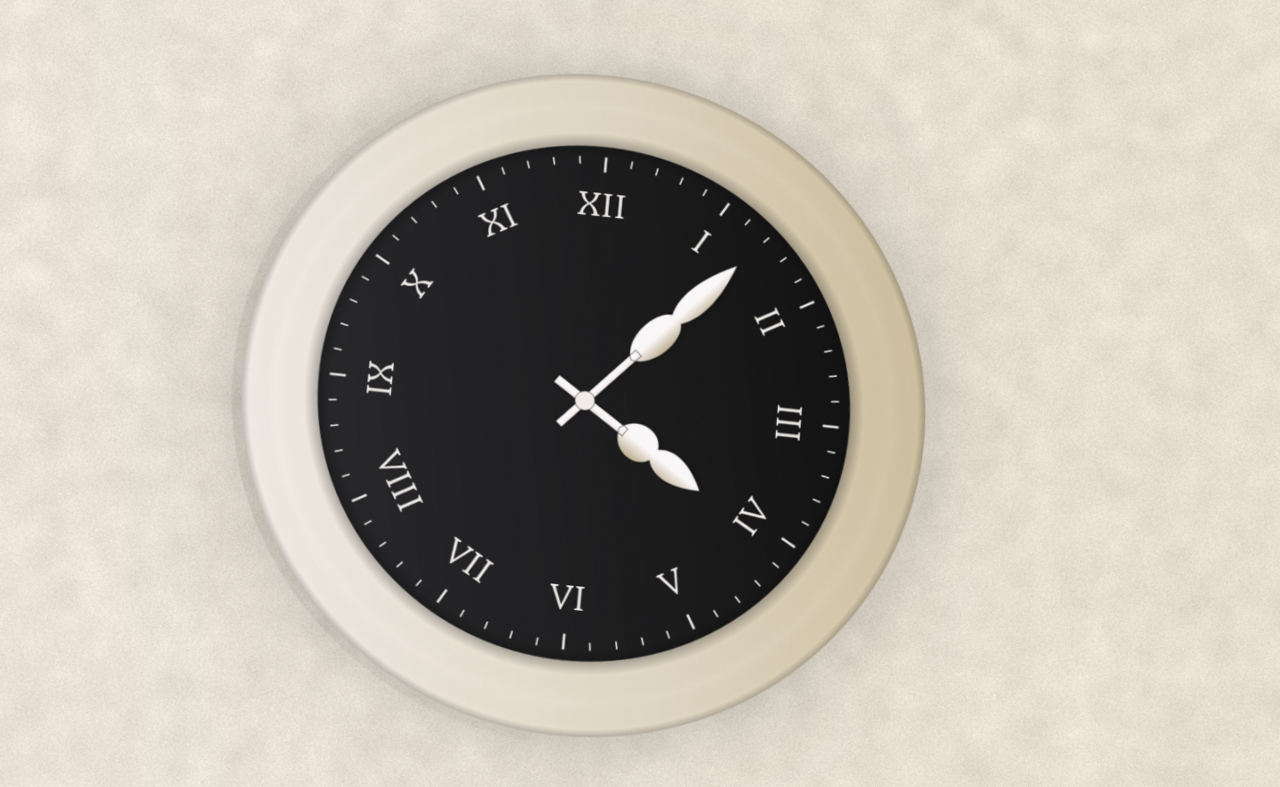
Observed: 4.07
